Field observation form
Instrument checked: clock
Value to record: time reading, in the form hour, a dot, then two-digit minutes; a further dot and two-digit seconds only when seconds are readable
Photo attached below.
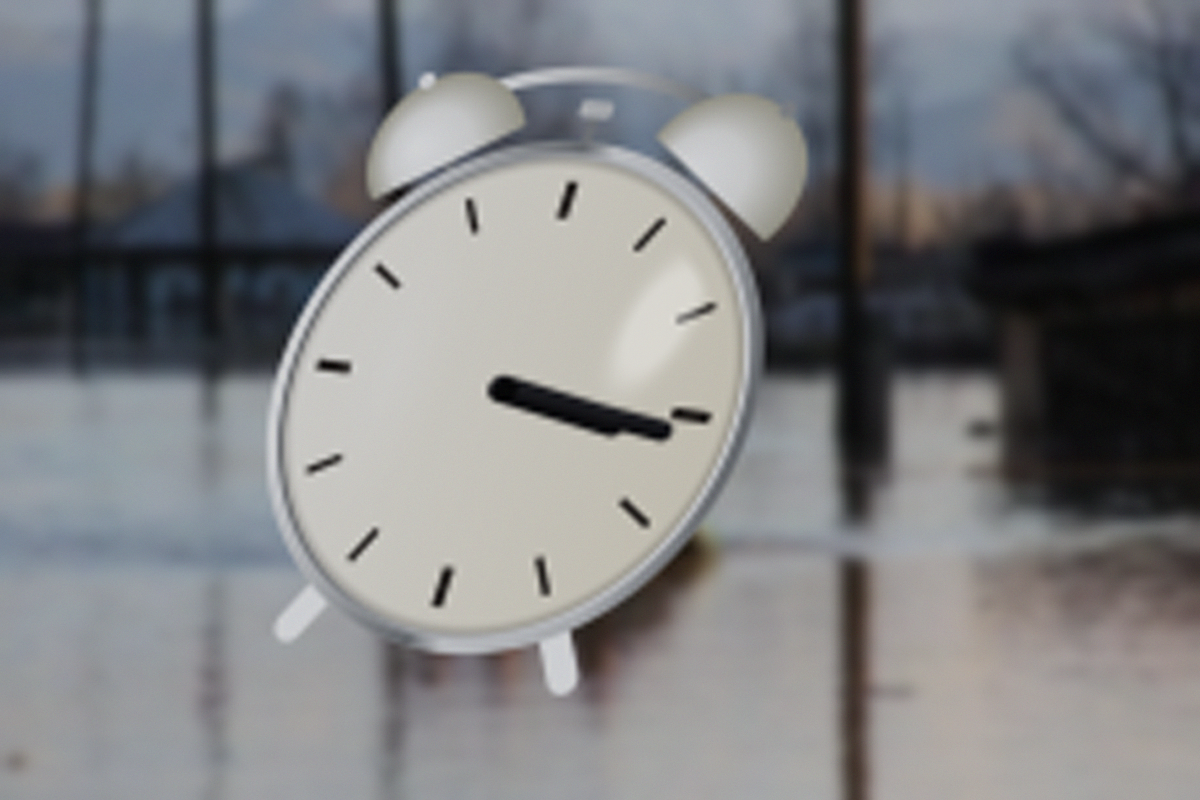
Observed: 3.16
